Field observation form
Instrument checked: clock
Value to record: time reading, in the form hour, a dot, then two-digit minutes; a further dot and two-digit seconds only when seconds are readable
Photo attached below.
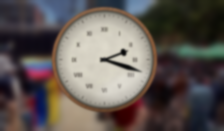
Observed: 2.18
